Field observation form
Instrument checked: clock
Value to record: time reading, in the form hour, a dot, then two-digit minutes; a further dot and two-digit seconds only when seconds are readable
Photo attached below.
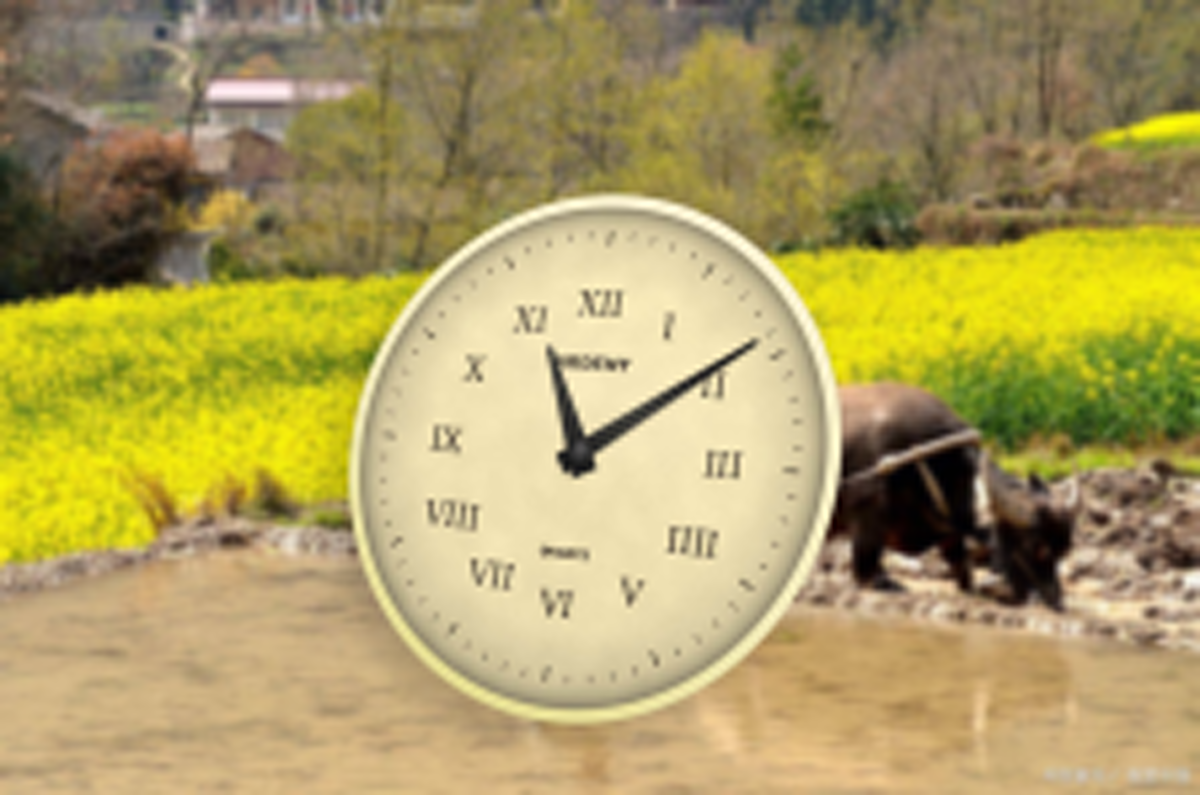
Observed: 11.09
